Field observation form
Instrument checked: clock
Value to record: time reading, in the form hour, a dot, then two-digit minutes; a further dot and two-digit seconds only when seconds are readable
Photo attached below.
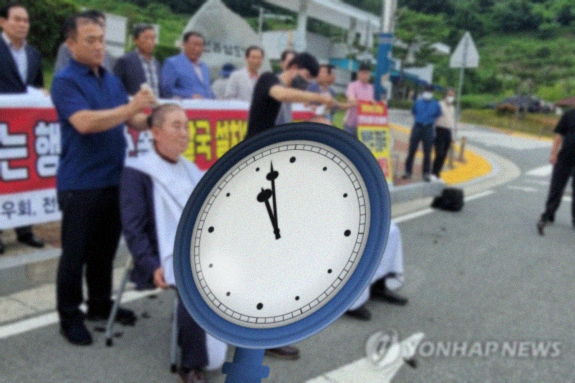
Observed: 10.57
